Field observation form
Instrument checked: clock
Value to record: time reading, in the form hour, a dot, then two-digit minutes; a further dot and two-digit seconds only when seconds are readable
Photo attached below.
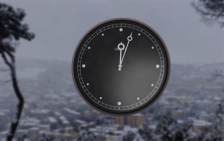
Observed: 12.03
